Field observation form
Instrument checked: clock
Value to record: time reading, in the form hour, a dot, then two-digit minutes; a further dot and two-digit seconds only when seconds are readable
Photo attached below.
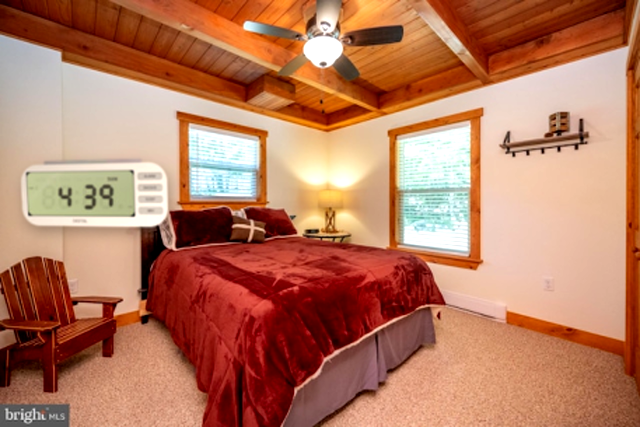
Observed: 4.39
